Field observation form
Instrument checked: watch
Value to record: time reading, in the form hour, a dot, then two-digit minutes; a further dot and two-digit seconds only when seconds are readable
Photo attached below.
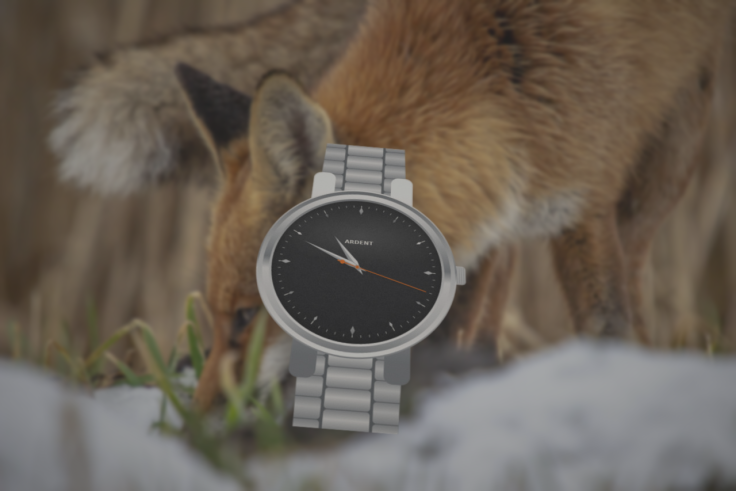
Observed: 10.49.18
